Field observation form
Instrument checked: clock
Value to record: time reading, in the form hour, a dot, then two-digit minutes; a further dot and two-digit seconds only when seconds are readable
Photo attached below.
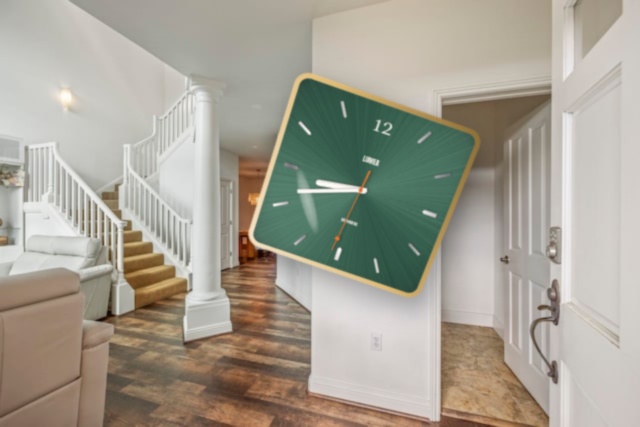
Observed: 8.41.31
